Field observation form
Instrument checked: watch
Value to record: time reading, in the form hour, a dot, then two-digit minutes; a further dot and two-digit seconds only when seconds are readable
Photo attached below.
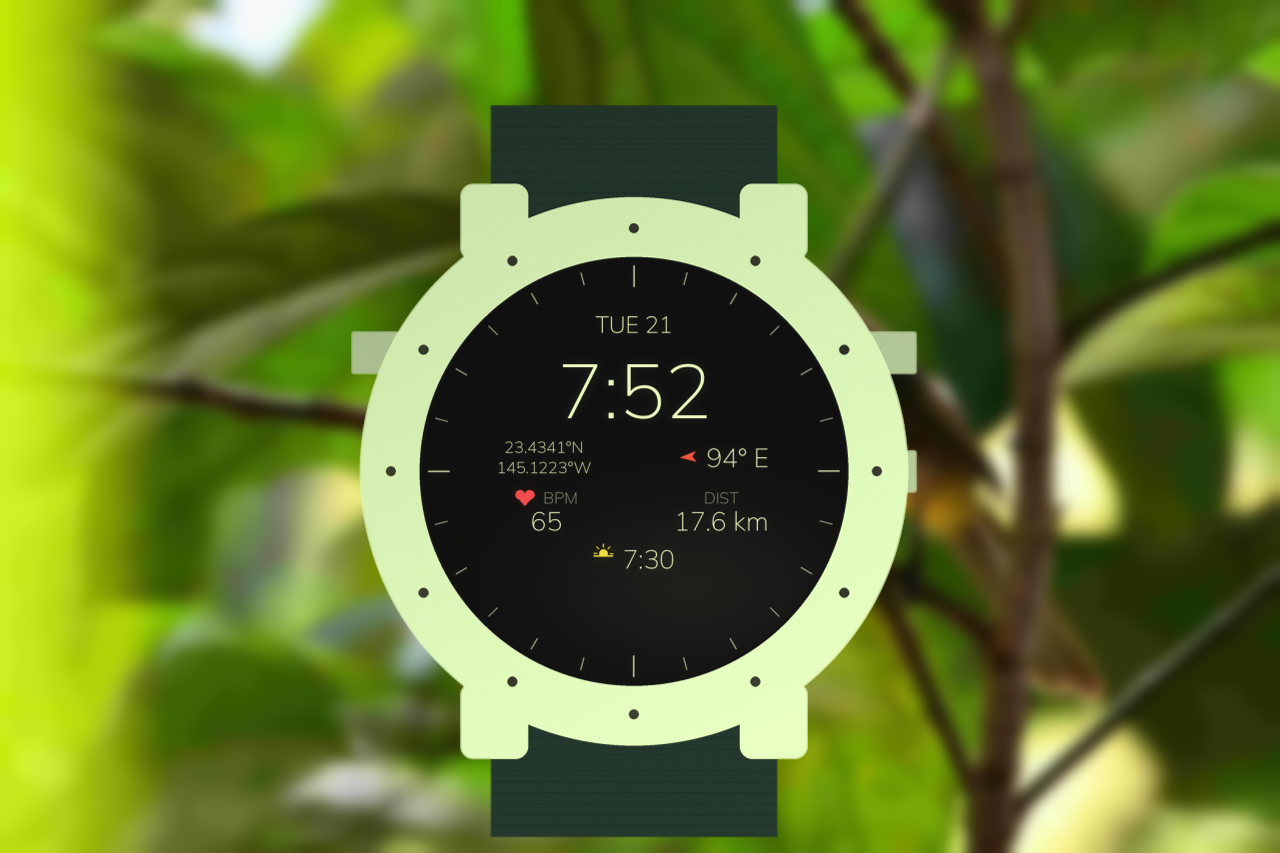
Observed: 7.52
